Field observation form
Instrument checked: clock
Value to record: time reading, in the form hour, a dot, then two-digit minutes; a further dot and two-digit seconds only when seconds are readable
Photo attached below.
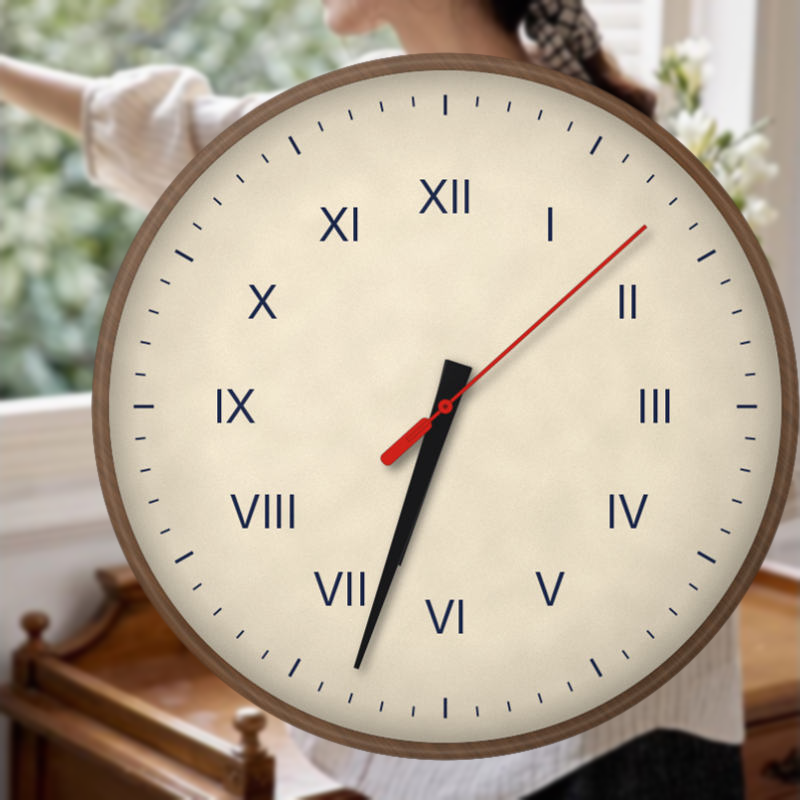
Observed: 6.33.08
